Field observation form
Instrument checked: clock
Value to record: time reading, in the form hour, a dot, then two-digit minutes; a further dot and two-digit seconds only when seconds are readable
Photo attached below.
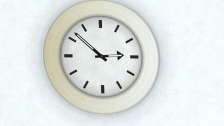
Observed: 2.52
